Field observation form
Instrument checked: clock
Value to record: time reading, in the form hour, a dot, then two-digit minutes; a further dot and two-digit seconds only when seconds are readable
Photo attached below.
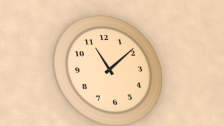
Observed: 11.09
